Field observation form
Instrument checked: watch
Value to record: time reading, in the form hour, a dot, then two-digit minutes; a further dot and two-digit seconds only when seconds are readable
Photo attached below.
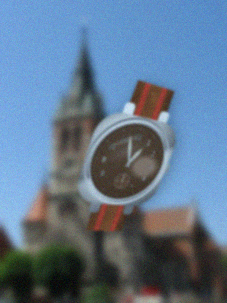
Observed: 12.57
